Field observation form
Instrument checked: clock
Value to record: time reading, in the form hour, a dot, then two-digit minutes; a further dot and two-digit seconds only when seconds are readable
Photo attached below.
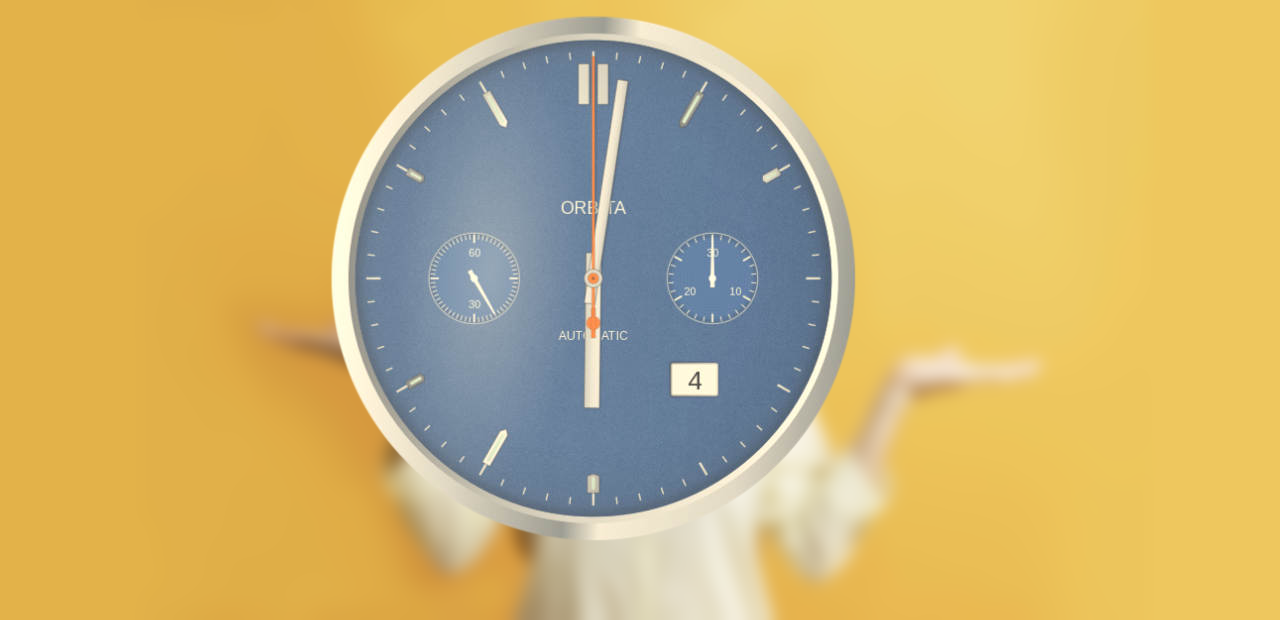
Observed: 6.01.25
